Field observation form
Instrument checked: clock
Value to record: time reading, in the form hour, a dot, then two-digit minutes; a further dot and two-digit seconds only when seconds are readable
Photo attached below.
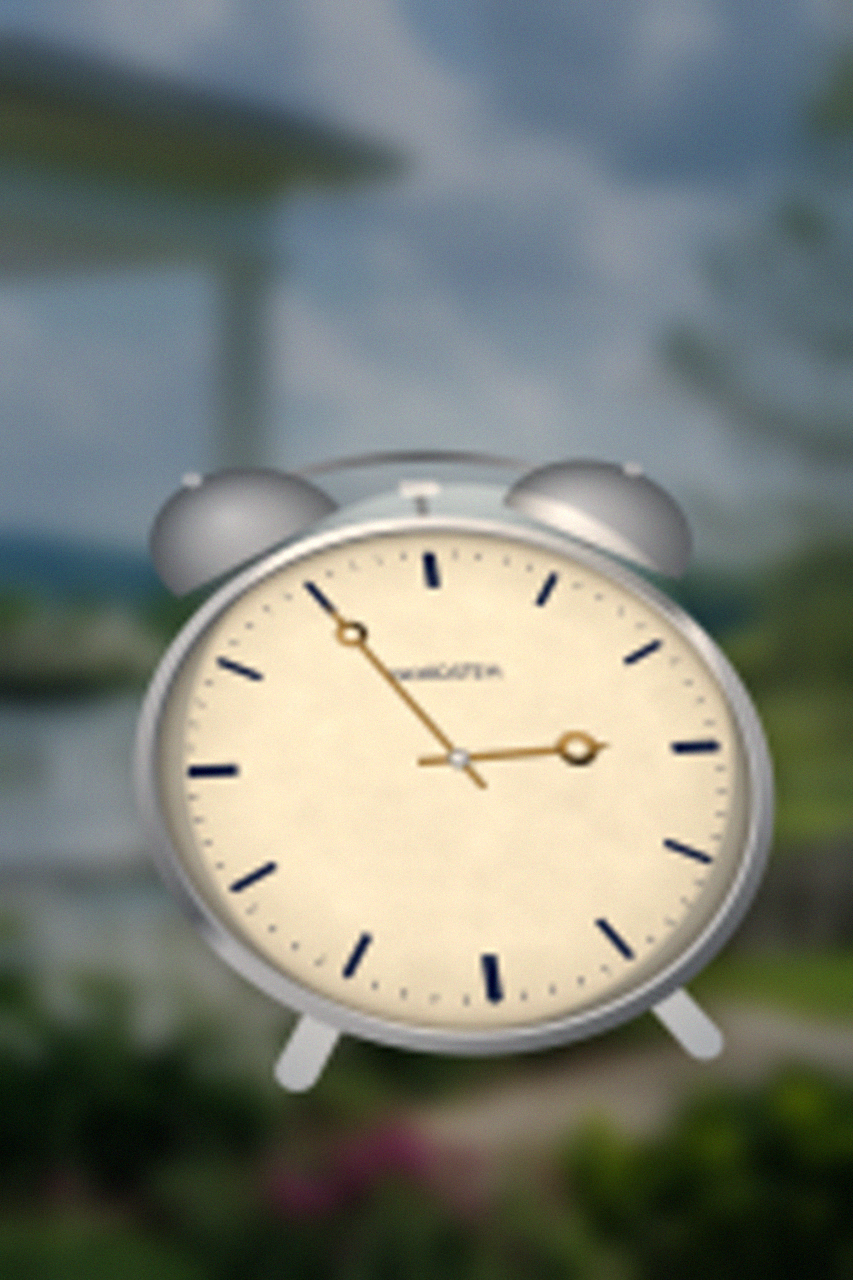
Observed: 2.55
